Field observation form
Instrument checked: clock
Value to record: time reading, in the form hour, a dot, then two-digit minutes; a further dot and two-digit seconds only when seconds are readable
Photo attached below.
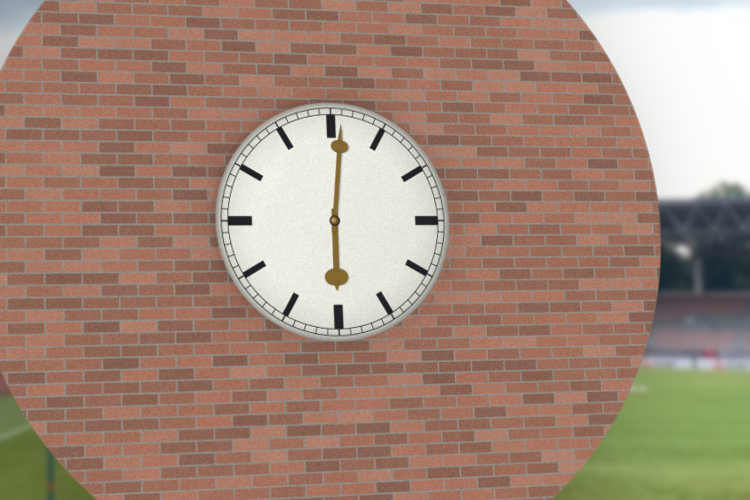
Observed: 6.01
